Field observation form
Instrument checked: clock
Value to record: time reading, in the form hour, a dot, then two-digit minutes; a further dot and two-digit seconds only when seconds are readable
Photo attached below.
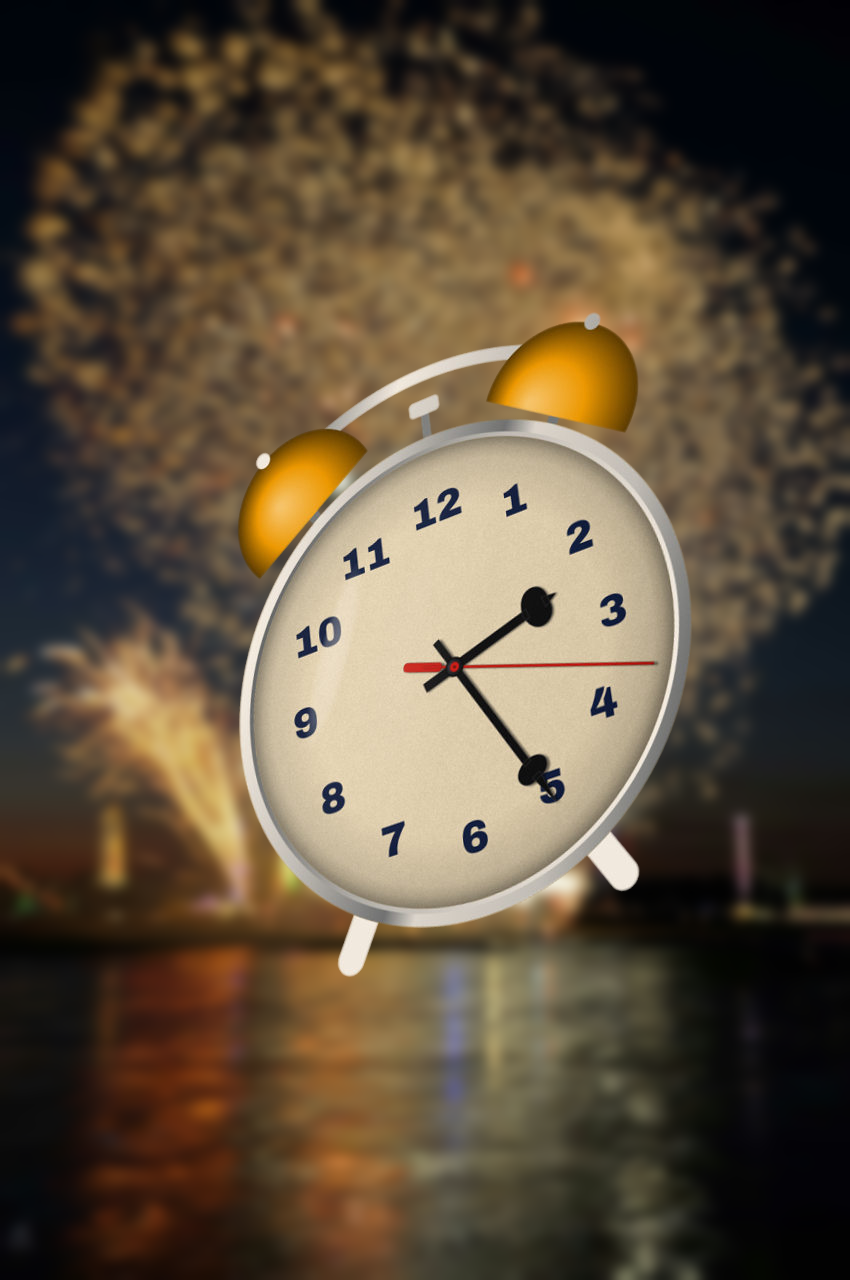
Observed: 2.25.18
